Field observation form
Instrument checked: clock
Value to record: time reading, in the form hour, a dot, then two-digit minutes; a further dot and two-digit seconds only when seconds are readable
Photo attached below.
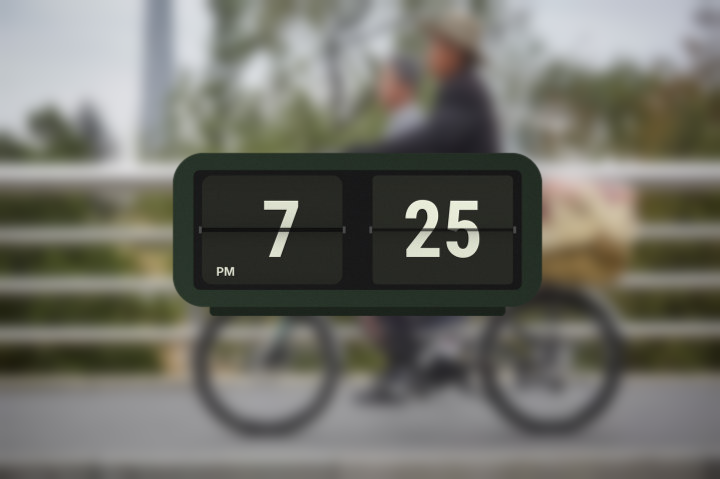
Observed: 7.25
